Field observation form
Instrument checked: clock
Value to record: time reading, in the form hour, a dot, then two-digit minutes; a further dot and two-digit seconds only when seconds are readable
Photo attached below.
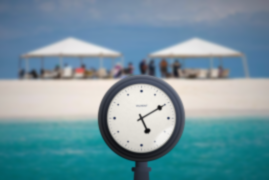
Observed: 5.10
